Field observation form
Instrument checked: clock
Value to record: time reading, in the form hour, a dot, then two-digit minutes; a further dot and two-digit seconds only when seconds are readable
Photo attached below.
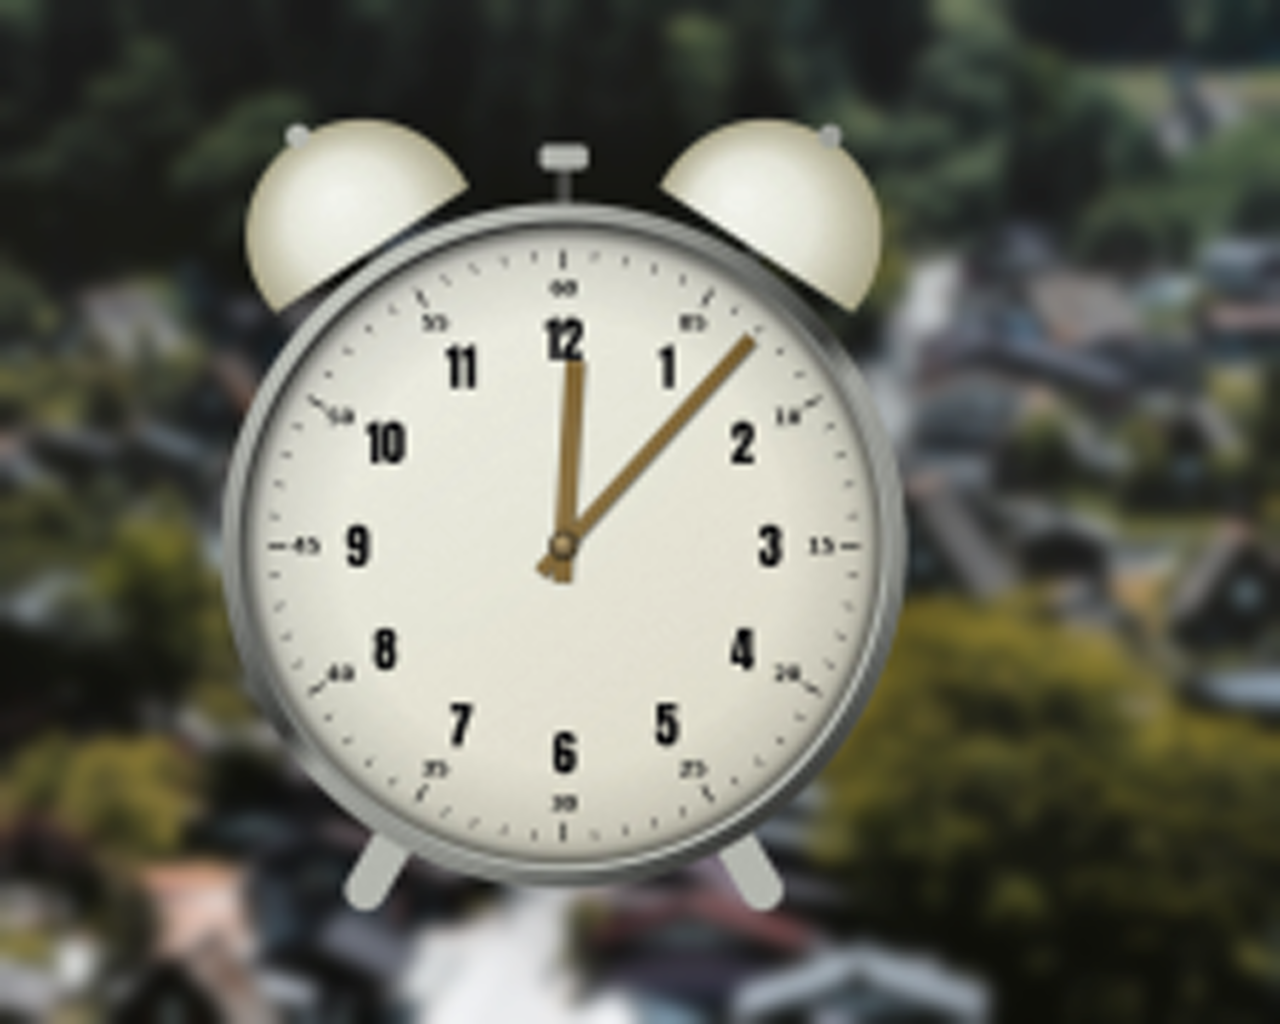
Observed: 12.07
